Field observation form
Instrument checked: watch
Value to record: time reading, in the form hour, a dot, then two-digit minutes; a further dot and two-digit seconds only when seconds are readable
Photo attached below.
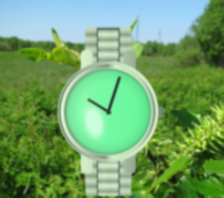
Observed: 10.03
